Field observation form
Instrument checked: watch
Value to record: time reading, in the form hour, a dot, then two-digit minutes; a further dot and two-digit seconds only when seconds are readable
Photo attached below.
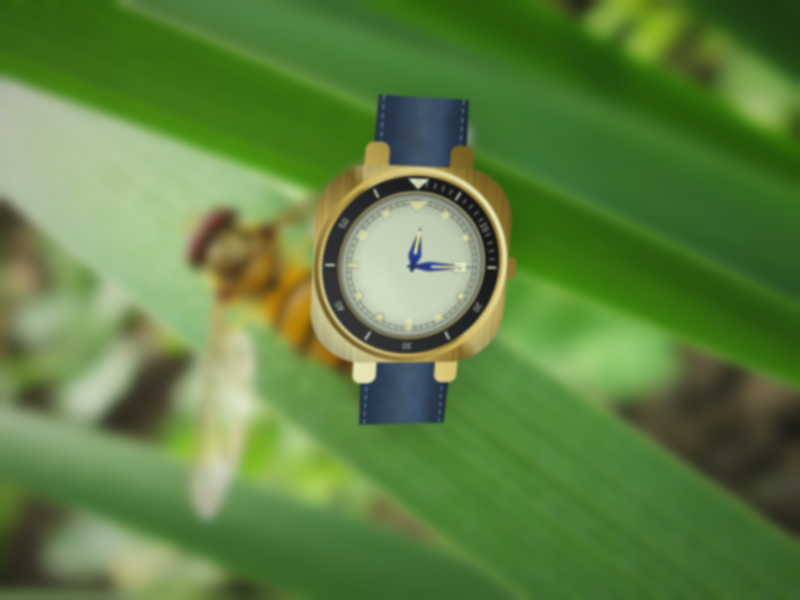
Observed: 12.15
